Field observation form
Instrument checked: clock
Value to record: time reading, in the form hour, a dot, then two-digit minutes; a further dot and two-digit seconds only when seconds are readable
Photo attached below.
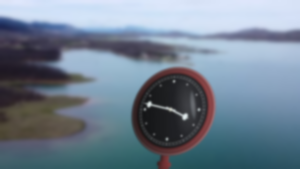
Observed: 3.47
